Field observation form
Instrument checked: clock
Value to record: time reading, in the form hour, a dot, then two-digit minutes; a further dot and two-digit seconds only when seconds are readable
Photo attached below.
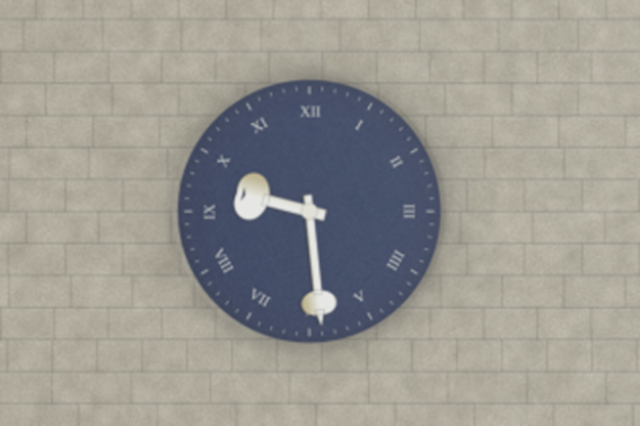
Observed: 9.29
